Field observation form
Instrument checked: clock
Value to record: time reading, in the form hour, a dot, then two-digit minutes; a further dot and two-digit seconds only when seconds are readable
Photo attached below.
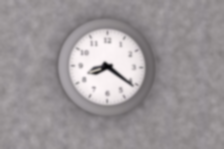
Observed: 8.21
